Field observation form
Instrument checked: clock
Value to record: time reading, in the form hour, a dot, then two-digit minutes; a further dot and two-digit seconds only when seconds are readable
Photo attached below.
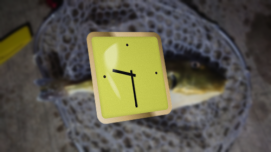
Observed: 9.30
